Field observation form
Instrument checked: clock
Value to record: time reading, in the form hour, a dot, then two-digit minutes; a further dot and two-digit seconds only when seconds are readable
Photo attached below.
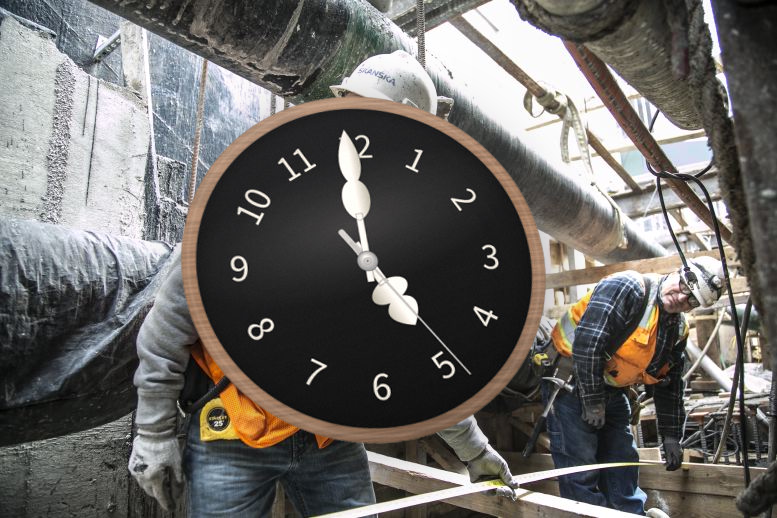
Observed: 4.59.24
